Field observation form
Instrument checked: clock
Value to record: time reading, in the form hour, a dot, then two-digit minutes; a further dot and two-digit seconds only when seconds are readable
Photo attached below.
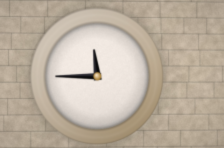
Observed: 11.45
